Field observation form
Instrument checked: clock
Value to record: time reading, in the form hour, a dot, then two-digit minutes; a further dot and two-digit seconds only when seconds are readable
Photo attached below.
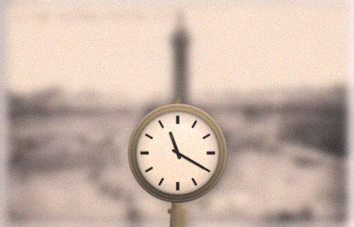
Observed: 11.20
